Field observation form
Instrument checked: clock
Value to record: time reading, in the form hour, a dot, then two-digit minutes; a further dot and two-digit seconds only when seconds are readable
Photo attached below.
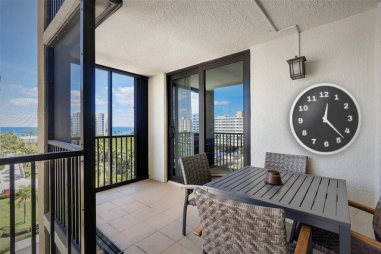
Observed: 12.23
